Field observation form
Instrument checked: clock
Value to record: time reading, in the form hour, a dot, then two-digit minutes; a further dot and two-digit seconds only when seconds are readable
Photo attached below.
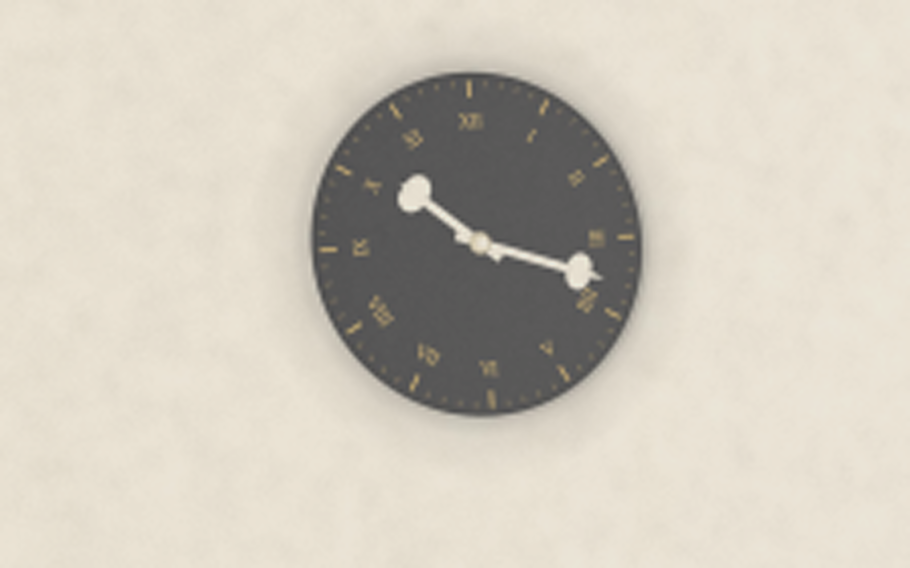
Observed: 10.18
